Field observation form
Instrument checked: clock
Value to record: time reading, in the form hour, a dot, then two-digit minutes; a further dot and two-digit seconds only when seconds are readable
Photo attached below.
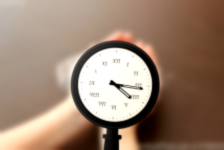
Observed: 4.16
